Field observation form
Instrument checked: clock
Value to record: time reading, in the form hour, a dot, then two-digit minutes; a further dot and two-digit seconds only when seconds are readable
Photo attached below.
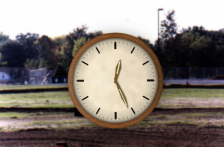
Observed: 12.26
